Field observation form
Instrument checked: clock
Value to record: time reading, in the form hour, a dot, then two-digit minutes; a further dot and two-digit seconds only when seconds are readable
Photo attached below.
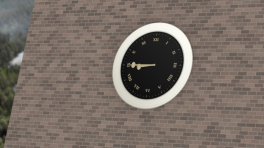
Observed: 8.45
